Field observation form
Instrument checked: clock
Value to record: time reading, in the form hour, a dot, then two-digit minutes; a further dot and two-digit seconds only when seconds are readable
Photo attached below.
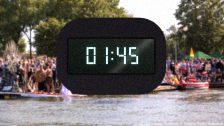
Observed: 1.45
